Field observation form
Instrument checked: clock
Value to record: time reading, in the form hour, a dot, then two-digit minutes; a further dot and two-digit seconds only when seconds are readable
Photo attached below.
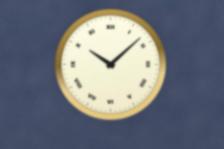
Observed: 10.08
